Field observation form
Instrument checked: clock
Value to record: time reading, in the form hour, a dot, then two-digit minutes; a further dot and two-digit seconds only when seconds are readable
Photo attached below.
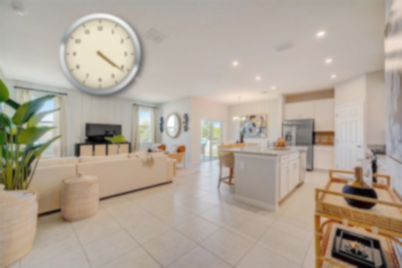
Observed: 4.21
